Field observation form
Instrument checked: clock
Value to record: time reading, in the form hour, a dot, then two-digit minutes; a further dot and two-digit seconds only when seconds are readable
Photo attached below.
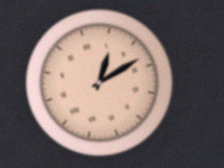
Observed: 1.13
